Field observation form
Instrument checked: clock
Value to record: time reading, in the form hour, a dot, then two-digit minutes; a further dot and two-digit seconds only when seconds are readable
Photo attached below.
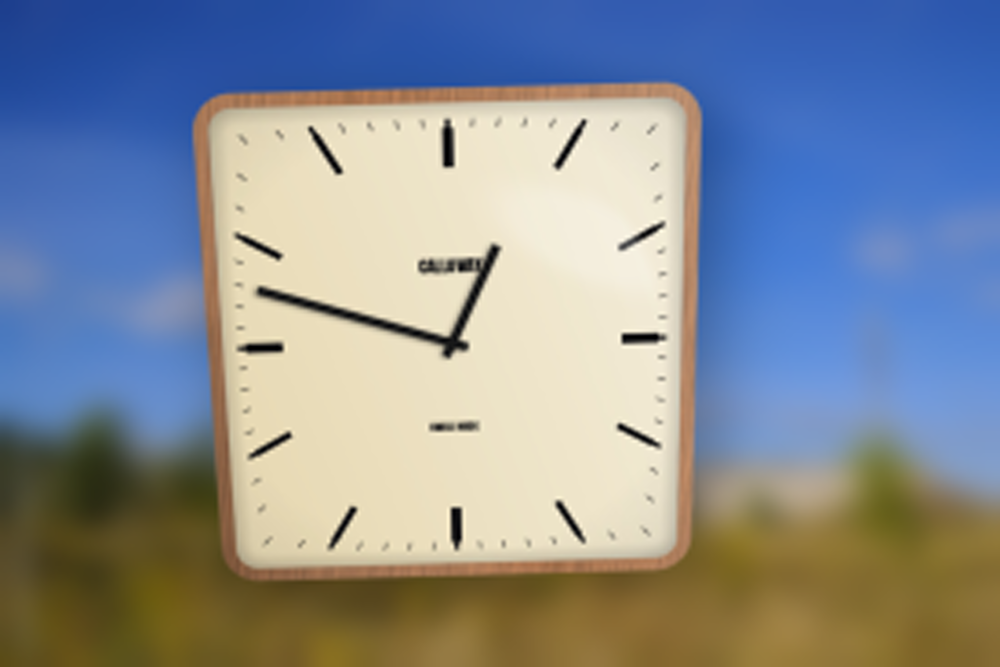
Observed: 12.48
